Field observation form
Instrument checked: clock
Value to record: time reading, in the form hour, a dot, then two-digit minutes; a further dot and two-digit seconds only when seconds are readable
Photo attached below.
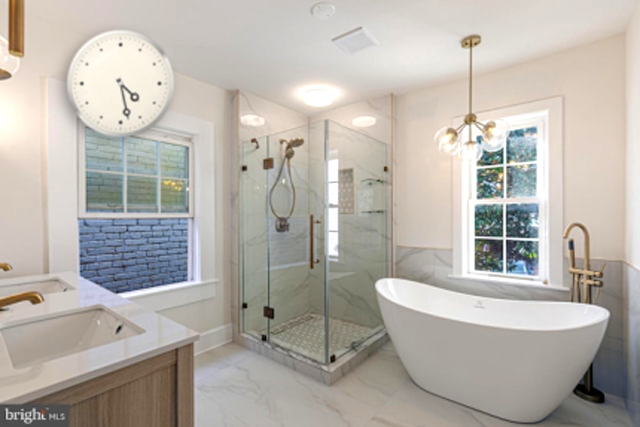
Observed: 4.28
